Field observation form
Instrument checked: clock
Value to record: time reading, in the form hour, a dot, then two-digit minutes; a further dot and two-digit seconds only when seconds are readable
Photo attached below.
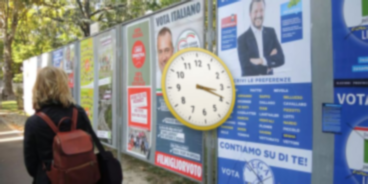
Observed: 3.19
